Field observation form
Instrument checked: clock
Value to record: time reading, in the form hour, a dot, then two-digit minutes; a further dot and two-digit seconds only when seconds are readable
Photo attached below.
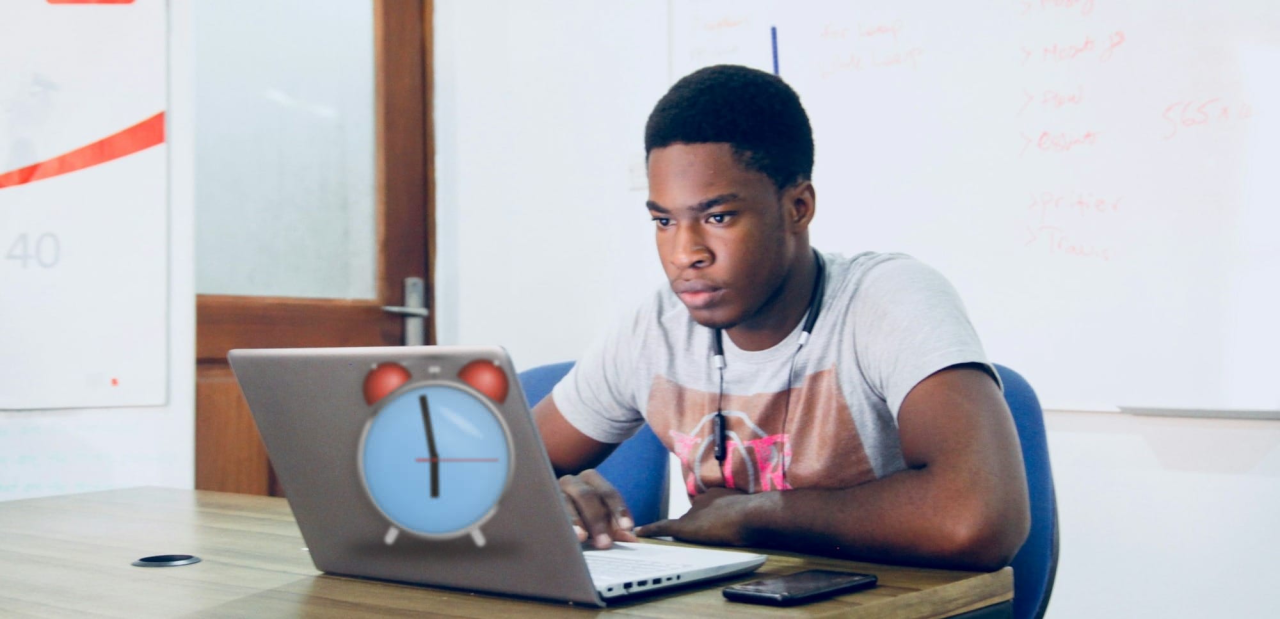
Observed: 5.58.15
